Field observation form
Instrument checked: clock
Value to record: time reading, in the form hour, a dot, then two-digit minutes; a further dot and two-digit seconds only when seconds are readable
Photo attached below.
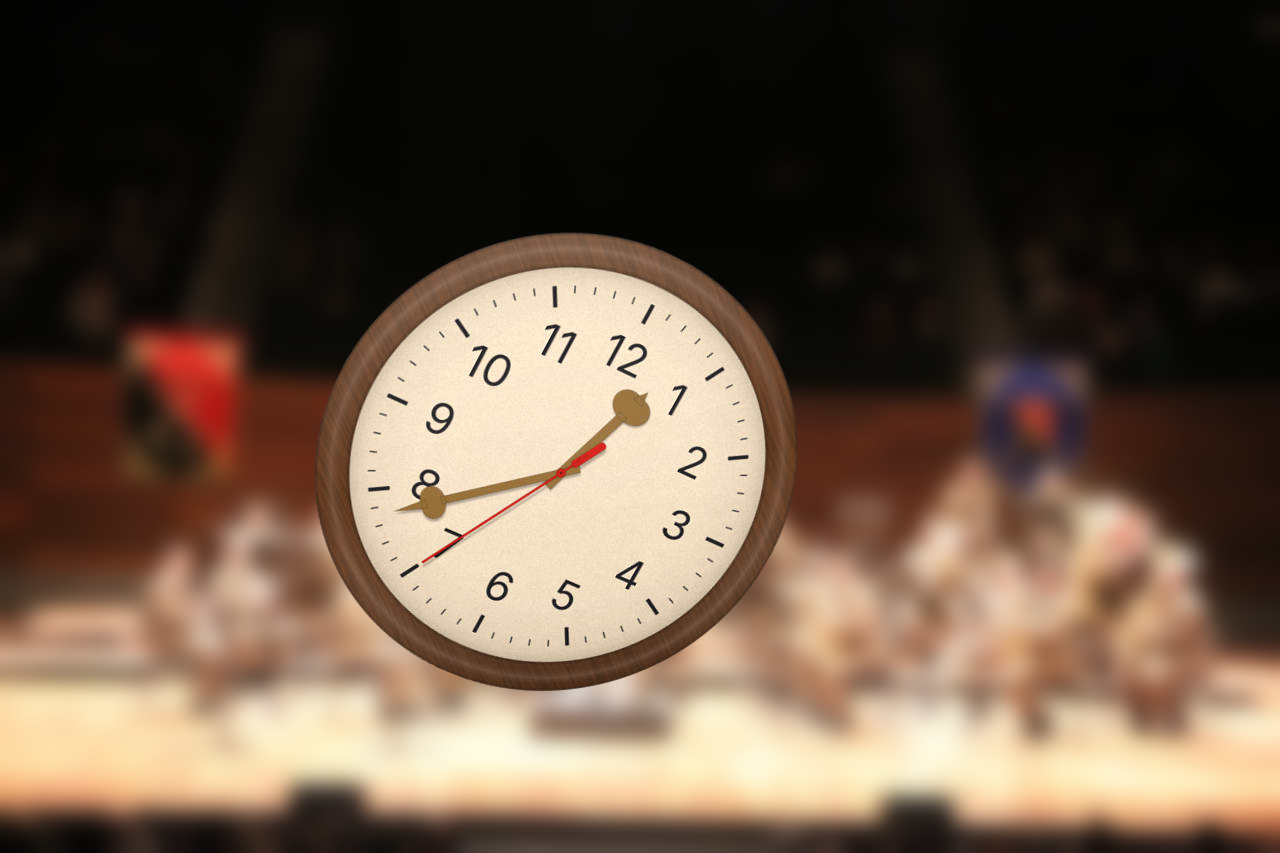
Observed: 12.38.35
